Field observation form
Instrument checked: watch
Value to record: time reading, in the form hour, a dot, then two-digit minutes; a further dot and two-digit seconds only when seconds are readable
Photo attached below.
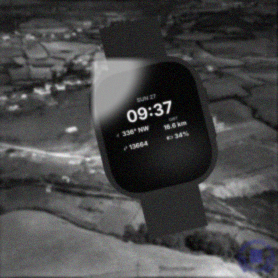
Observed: 9.37
